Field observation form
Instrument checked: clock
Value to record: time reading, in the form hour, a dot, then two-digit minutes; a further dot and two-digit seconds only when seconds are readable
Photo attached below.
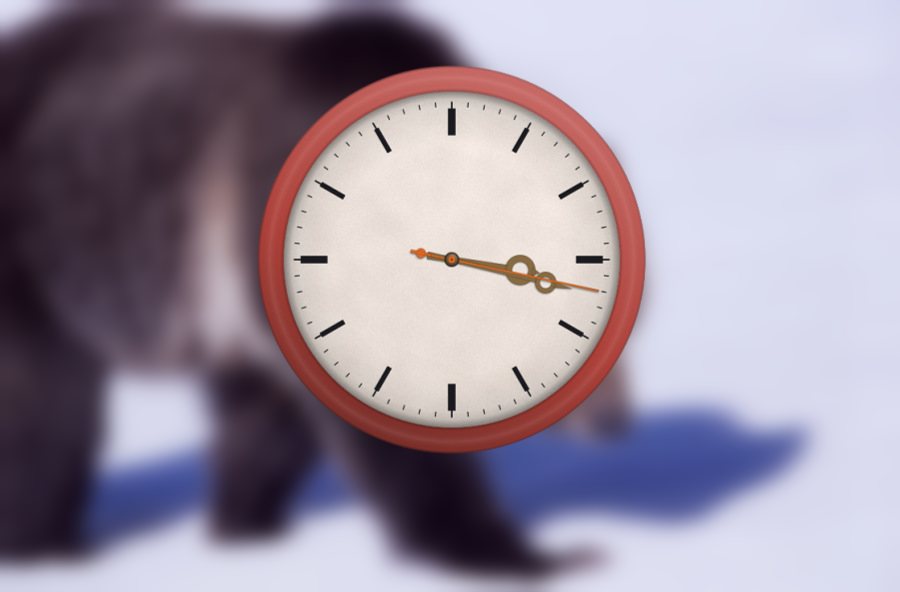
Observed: 3.17.17
